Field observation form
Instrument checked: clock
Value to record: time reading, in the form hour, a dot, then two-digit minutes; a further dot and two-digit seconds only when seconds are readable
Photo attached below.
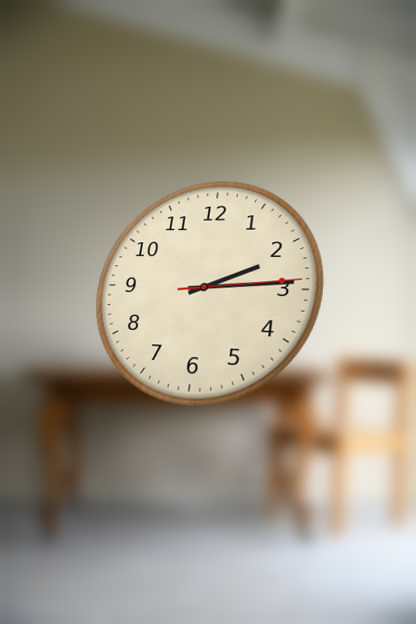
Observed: 2.14.14
